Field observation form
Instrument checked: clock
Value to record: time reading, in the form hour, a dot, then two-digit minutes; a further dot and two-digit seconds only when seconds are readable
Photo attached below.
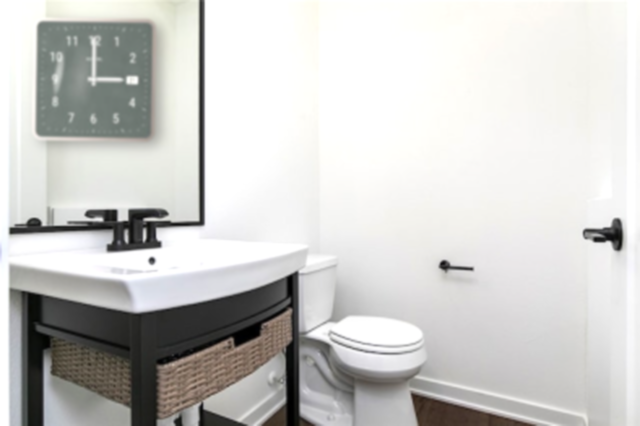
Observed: 3.00
